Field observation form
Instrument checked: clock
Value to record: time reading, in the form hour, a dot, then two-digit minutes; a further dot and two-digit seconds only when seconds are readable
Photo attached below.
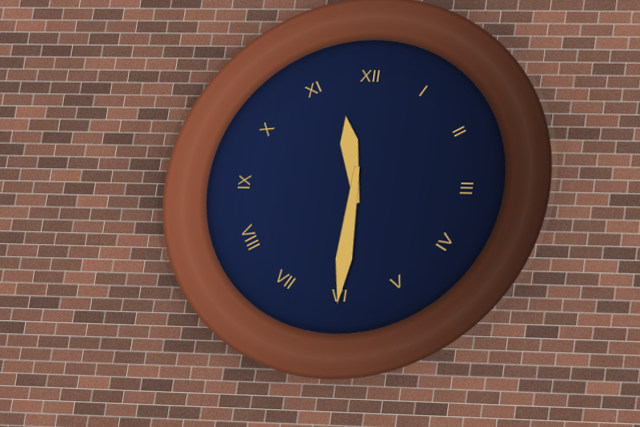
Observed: 11.30
